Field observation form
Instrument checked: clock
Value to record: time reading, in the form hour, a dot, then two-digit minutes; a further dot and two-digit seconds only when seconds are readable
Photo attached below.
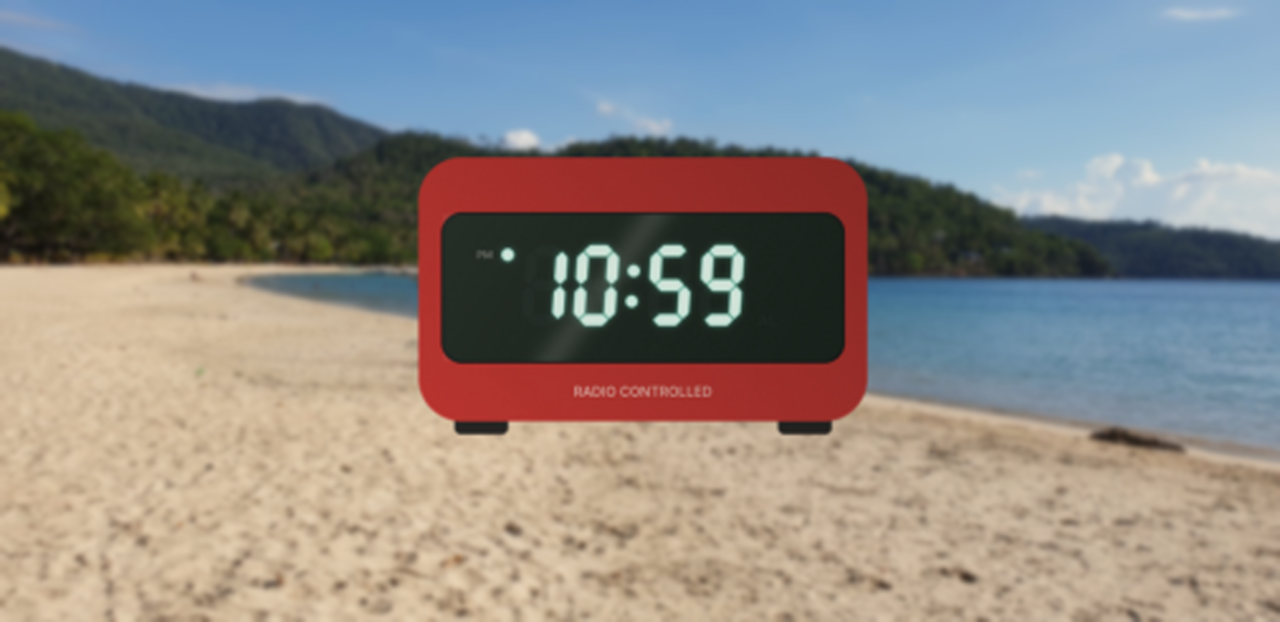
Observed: 10.59
